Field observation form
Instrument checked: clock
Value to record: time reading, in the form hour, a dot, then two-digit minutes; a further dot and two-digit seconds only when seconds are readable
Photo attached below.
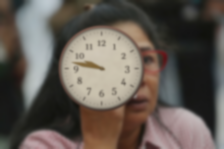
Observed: 9.47
